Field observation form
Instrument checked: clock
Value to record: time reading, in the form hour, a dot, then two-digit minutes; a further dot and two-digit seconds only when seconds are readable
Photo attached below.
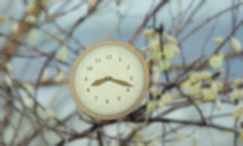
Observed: 8.18
